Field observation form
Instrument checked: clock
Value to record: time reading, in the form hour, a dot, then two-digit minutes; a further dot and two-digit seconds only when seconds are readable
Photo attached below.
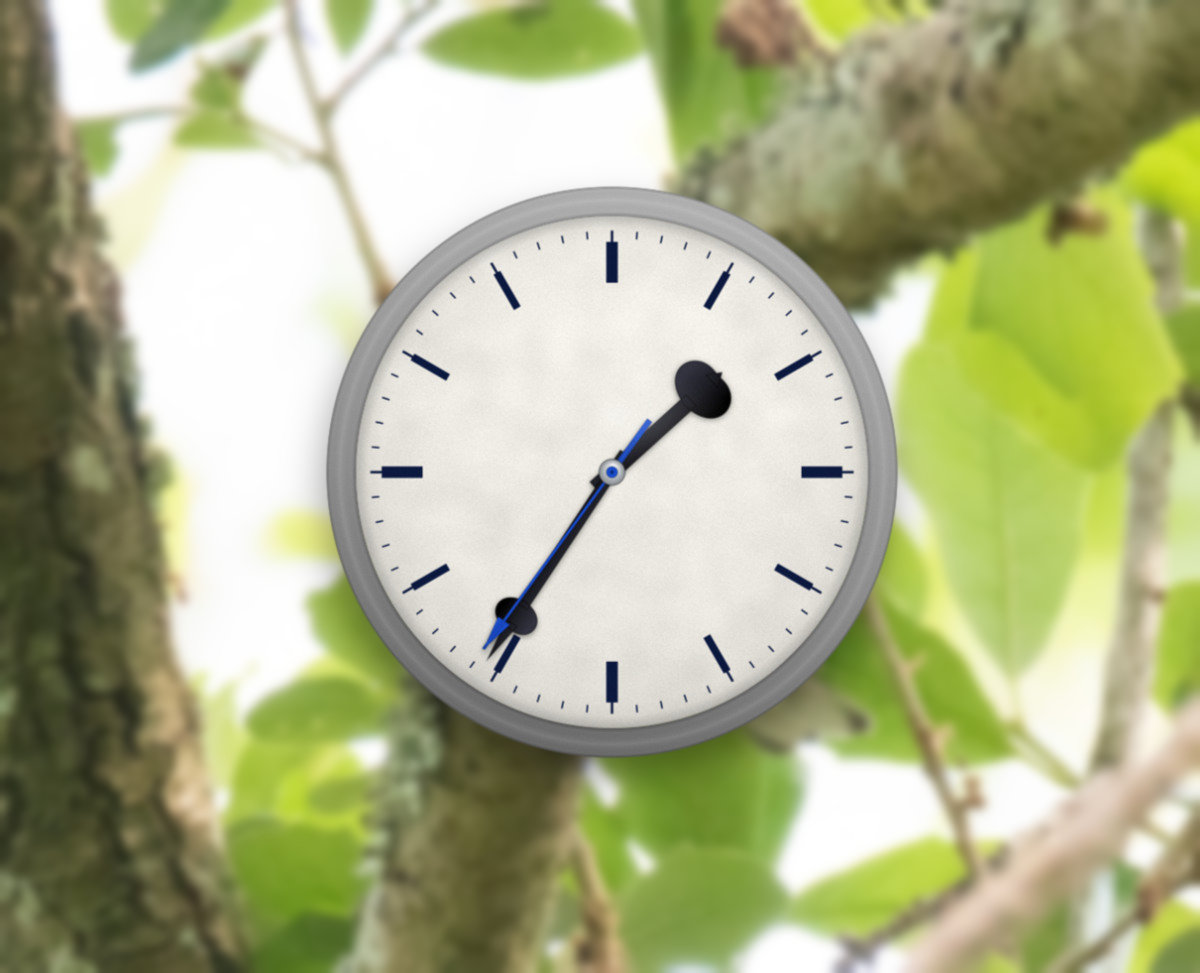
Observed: 1.35.36
